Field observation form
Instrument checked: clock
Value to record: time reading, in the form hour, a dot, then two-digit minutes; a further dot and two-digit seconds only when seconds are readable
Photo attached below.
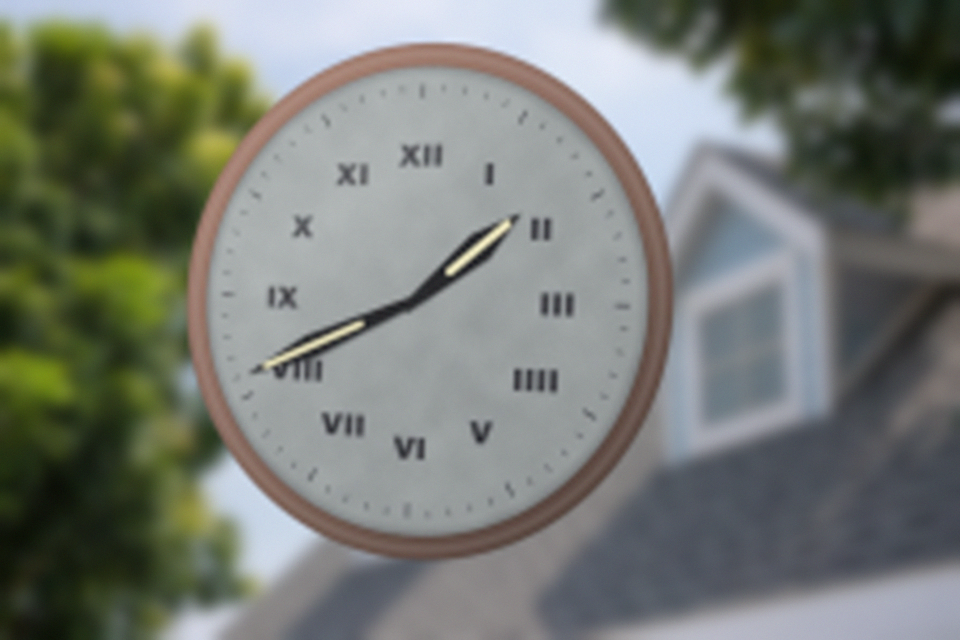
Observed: 1.41
